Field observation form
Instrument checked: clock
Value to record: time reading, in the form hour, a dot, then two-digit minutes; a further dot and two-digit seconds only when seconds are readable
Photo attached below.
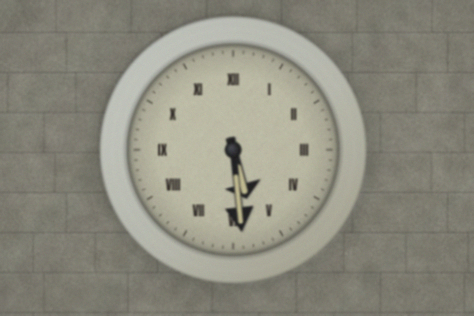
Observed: 5.29
